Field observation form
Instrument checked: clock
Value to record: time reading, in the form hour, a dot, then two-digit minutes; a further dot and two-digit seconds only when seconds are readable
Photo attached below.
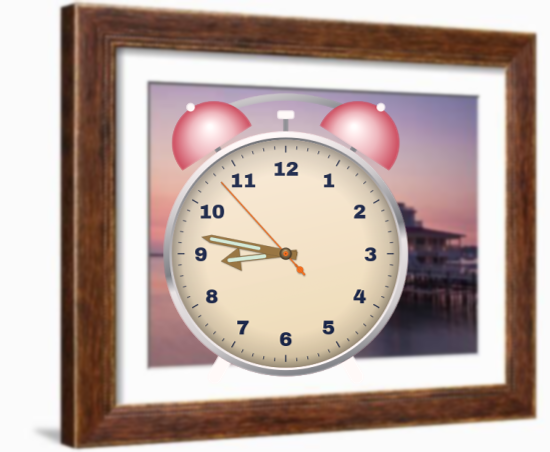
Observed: 8.46.53
